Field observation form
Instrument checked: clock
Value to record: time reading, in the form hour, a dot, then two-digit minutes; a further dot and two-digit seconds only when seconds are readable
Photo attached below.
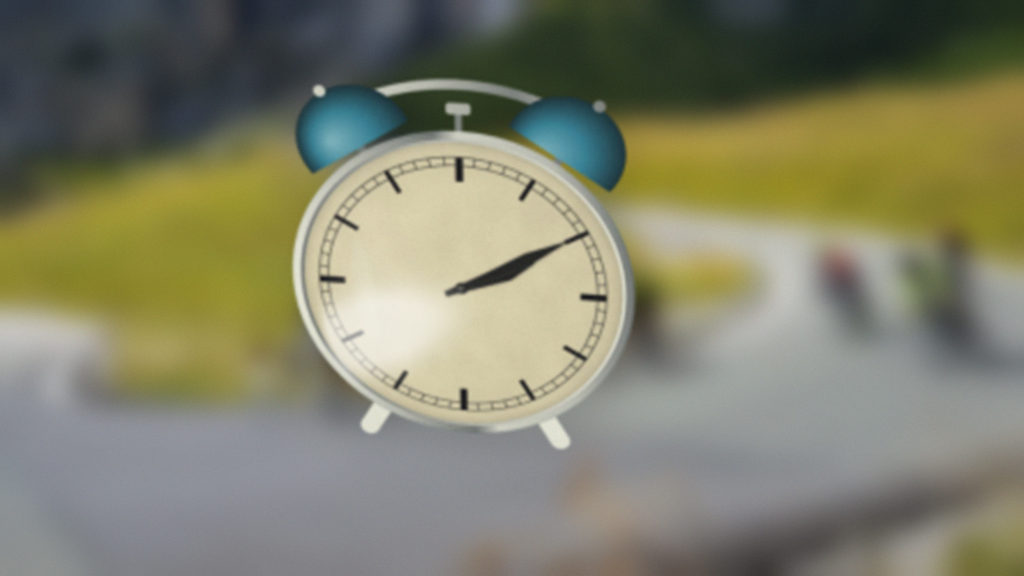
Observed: 2.10
